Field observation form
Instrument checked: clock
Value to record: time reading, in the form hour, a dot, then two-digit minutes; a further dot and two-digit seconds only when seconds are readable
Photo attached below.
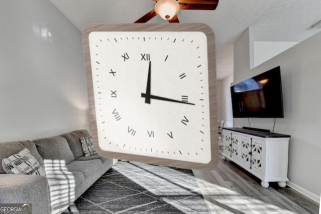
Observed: 12.16
